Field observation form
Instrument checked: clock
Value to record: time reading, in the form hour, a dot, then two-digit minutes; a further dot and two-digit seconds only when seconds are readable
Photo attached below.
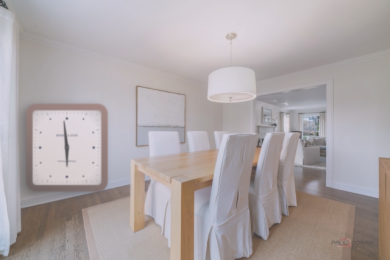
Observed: 5.59
